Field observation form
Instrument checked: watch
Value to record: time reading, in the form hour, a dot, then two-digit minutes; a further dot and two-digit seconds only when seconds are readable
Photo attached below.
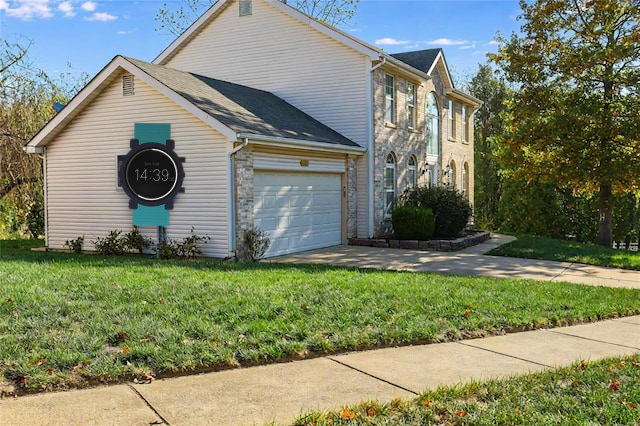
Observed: 14.39
